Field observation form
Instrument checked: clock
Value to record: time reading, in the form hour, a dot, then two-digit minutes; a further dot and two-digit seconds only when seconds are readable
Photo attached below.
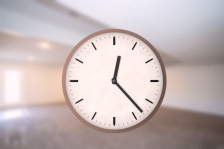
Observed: 12.23
